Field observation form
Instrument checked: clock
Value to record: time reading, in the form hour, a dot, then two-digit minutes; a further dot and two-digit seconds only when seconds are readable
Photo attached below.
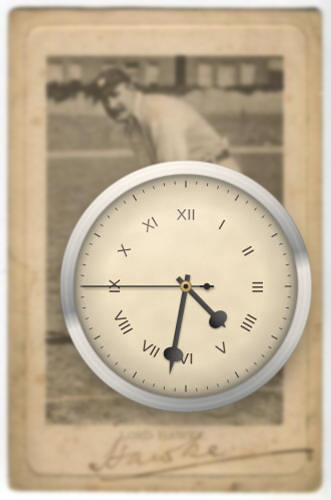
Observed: 4.31.45
